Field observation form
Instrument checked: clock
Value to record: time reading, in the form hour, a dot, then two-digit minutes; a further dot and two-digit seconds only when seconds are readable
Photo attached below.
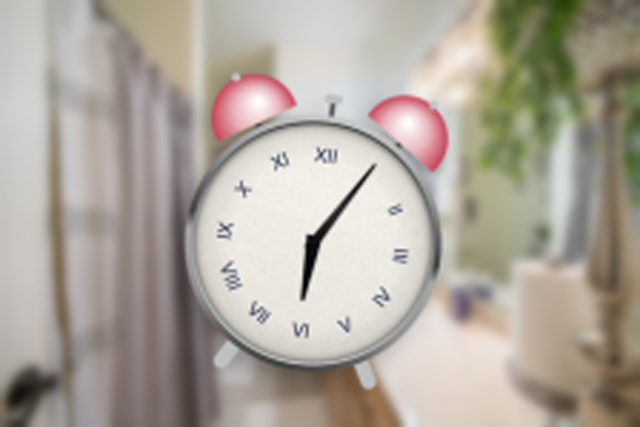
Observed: 6.05
